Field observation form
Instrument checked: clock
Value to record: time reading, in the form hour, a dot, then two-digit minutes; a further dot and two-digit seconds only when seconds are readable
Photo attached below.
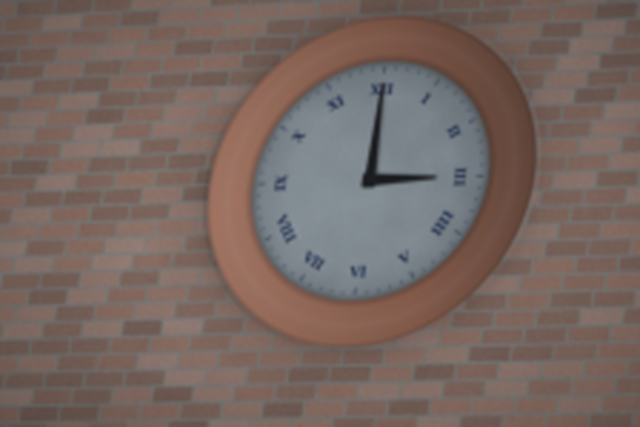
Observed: 3.00
